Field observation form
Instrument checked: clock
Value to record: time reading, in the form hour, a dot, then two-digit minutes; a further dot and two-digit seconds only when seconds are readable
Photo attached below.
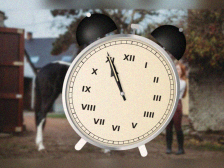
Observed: 10.55
